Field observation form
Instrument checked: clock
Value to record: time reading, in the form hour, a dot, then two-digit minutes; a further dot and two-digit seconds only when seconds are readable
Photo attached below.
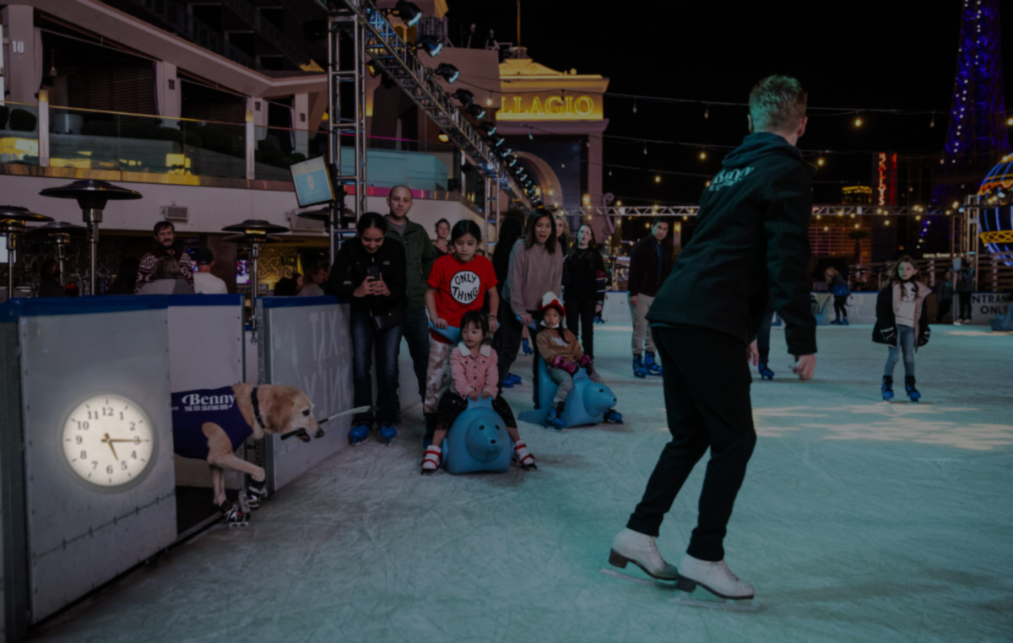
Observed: 5.15
